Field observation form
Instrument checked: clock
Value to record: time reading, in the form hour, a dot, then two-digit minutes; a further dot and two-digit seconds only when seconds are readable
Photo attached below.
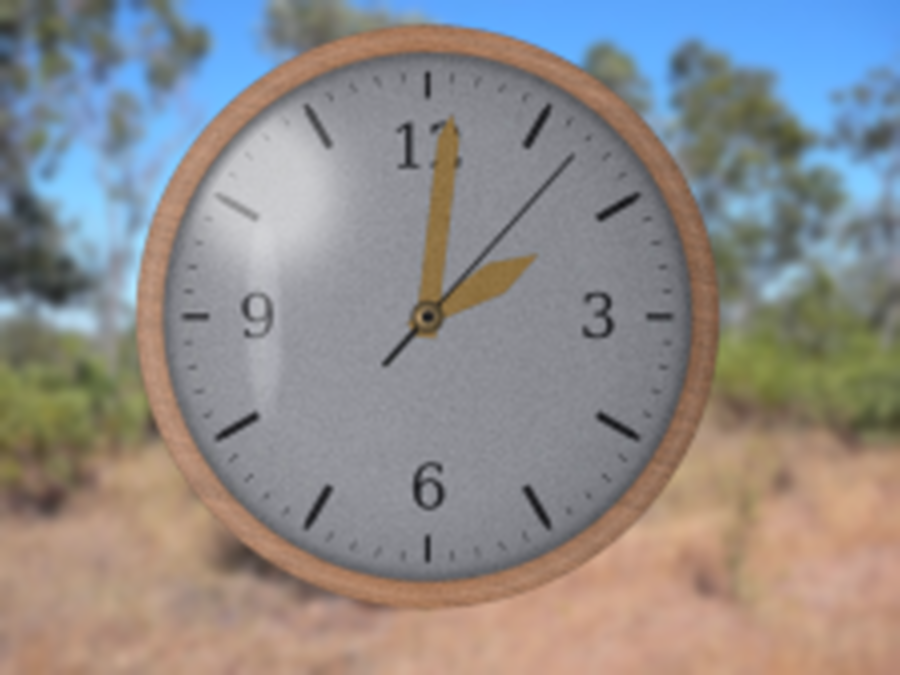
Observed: 2.01.07
